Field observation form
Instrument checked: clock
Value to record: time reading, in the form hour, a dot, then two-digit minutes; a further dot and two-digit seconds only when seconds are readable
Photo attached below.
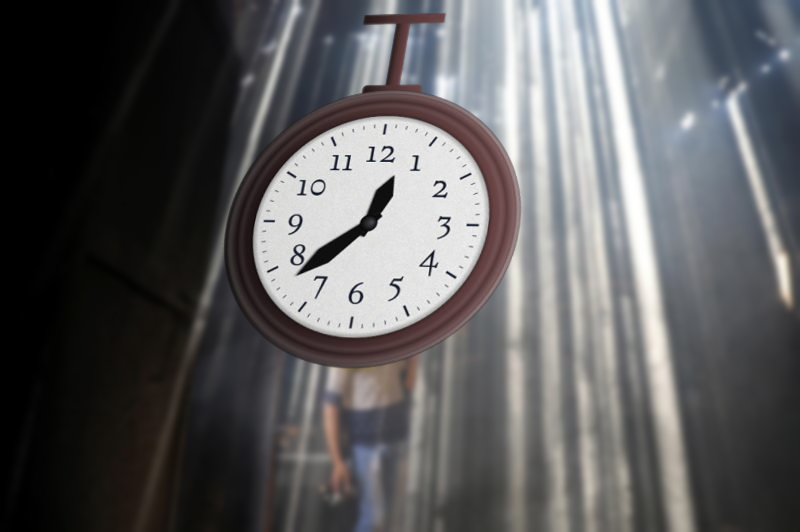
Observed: 12.38
